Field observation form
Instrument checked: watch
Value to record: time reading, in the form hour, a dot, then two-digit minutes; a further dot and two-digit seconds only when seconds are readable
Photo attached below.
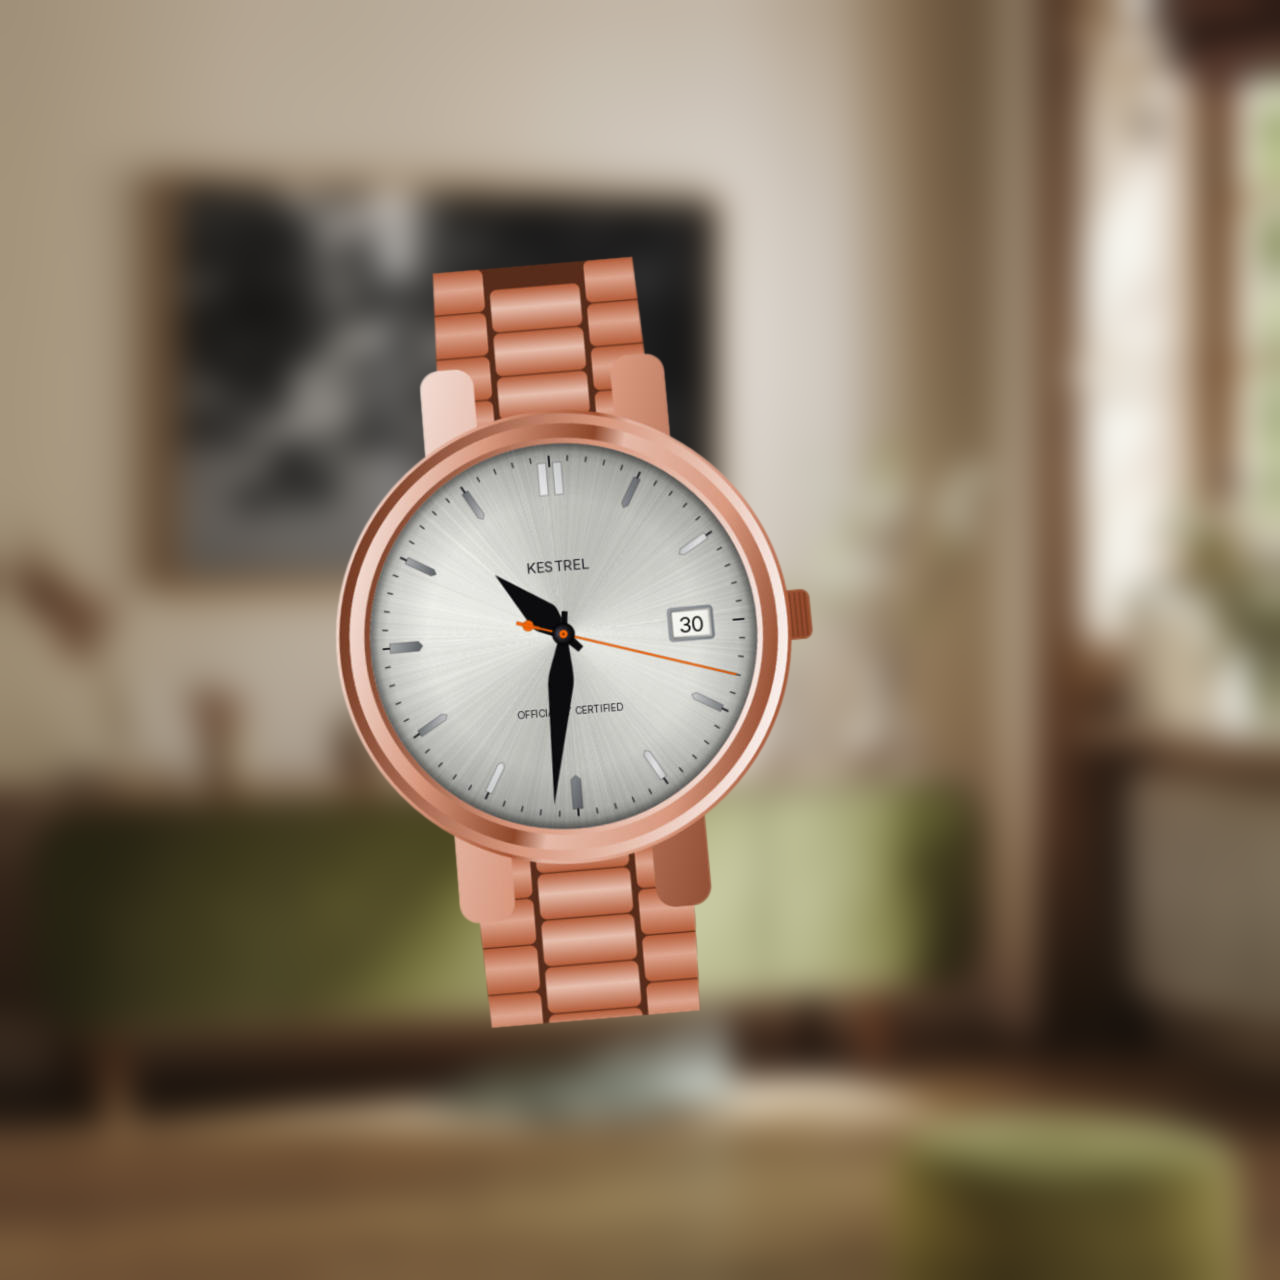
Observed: 10.31.18
